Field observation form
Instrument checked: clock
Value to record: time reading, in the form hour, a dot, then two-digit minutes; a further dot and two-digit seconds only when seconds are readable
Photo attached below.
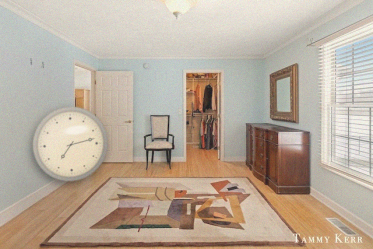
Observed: 7.13
